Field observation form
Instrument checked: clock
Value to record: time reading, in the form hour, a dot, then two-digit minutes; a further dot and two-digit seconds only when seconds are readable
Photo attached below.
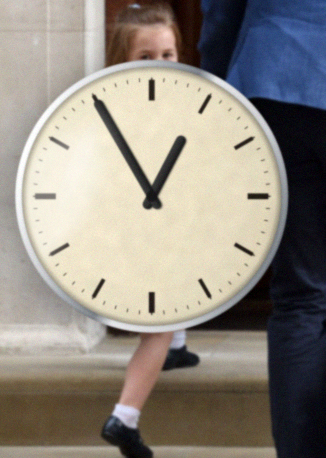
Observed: 12.55
